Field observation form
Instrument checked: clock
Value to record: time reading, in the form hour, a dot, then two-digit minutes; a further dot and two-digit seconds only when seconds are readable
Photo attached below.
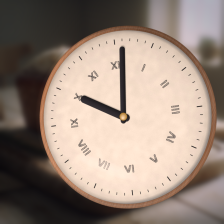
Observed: 10.01
